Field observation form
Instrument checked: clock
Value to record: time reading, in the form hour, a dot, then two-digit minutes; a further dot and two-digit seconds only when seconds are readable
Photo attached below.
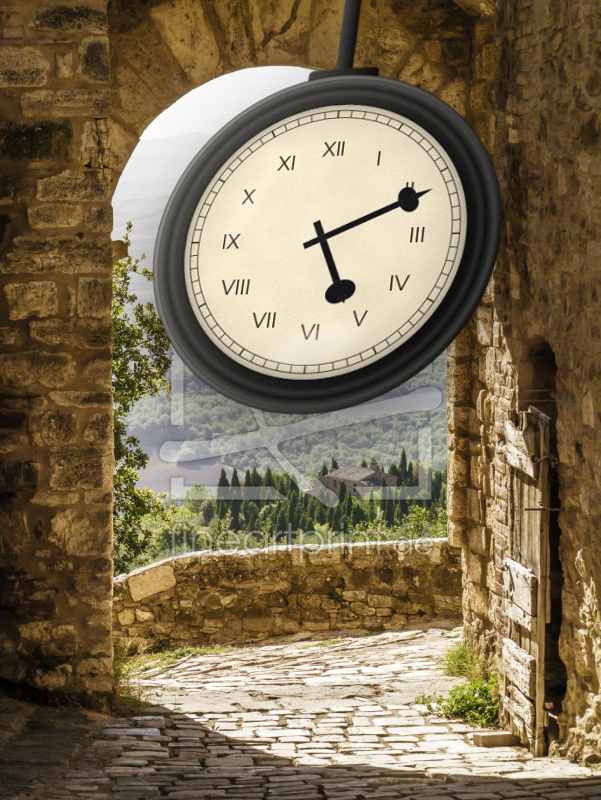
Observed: 5.11
